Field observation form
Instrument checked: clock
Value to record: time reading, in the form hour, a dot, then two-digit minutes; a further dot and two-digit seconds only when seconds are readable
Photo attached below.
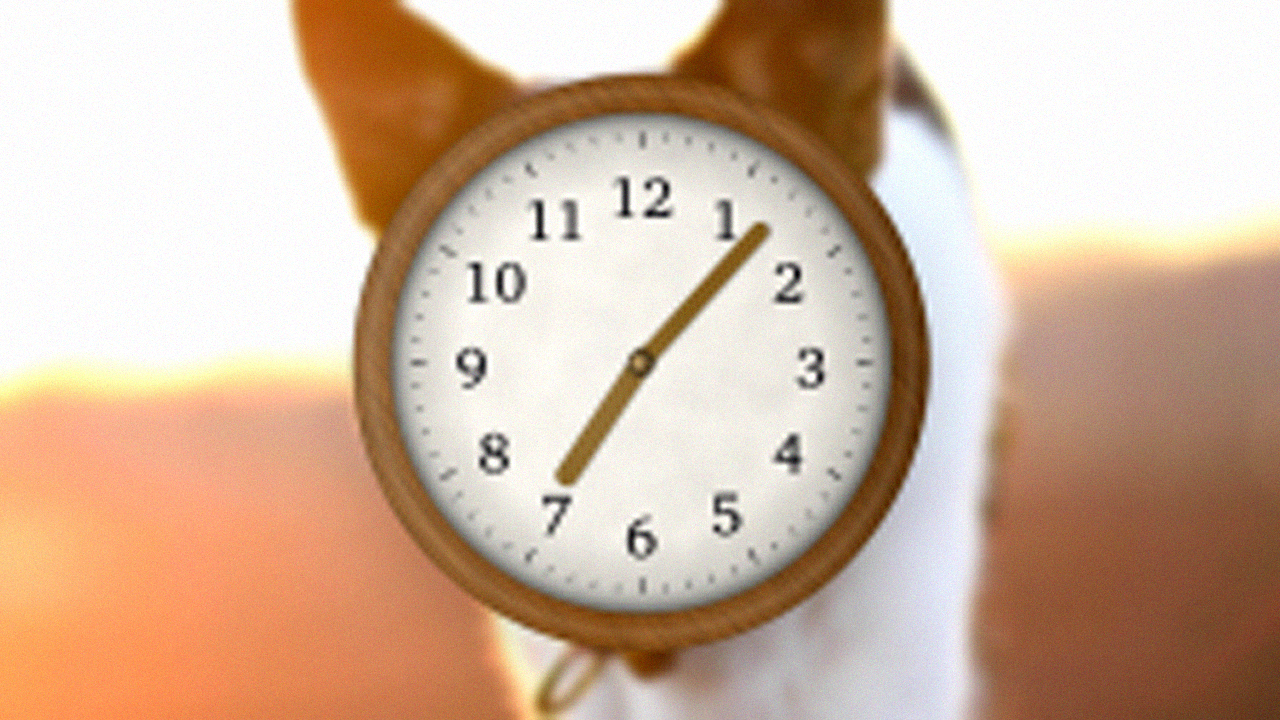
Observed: 7.07
